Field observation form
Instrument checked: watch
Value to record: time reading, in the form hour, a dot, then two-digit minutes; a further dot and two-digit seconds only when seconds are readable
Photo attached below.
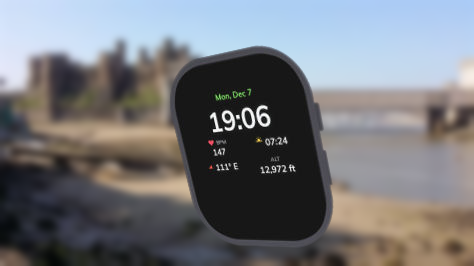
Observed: 19.06
